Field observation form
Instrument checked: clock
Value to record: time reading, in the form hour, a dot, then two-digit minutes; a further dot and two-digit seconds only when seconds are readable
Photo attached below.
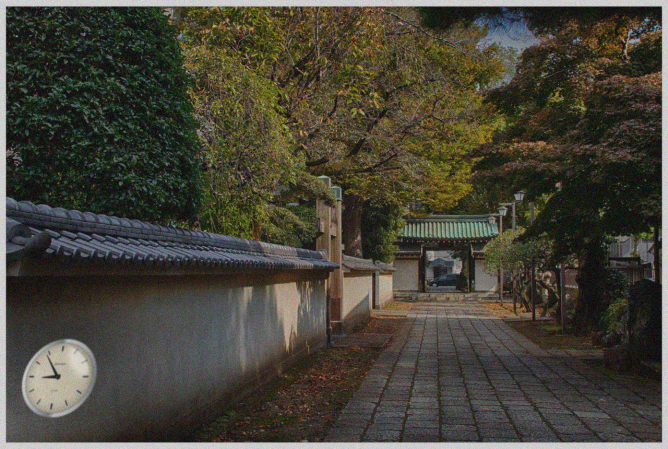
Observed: 8.54
